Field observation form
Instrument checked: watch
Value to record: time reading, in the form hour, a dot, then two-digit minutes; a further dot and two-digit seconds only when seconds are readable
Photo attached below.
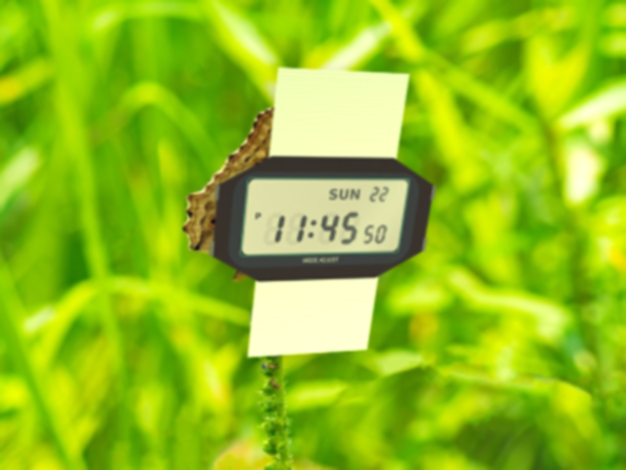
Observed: 11.45.50
